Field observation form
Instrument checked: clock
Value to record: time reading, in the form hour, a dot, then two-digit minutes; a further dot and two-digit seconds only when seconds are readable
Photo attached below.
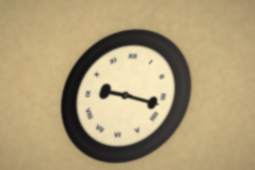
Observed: 9.17
